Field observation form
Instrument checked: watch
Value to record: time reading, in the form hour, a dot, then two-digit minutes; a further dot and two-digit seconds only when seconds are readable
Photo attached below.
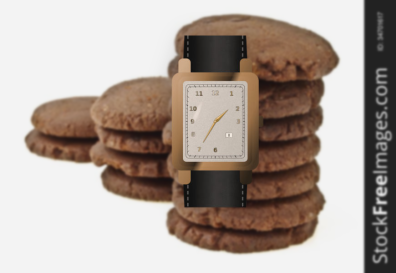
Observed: 1.35
